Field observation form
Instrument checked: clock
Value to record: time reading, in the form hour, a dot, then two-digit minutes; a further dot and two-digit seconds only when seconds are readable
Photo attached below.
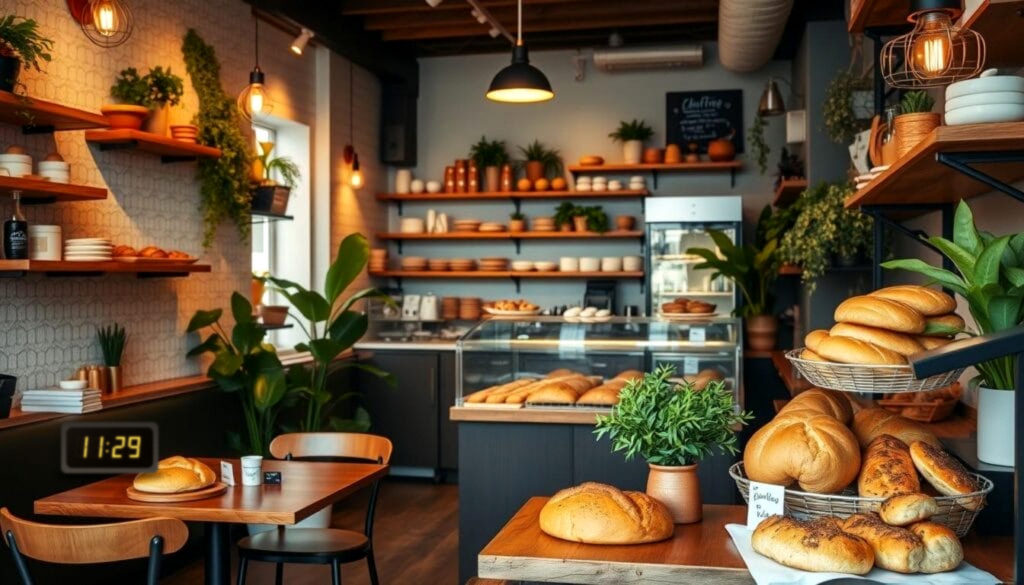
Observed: 11.29
